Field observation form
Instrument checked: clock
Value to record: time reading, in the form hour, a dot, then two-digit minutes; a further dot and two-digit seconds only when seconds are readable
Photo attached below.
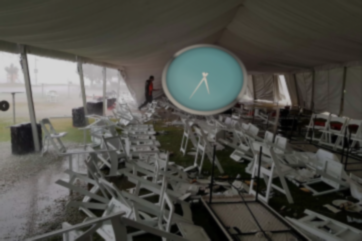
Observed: 5.35
